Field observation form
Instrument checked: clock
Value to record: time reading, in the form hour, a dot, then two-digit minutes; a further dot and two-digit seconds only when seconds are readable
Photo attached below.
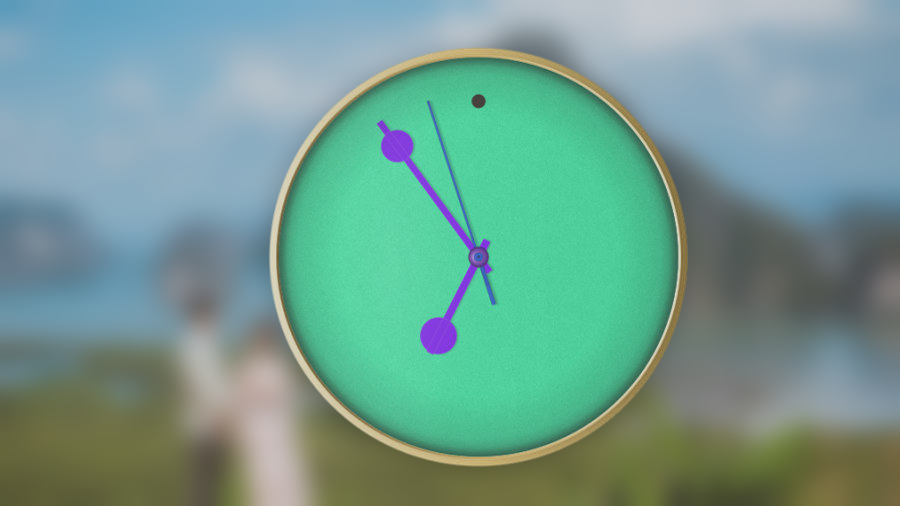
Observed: 6.53.57
